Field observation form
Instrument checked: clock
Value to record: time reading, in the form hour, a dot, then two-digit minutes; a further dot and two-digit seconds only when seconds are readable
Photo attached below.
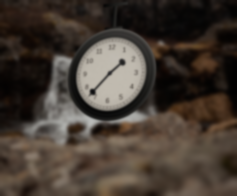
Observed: 1.37
